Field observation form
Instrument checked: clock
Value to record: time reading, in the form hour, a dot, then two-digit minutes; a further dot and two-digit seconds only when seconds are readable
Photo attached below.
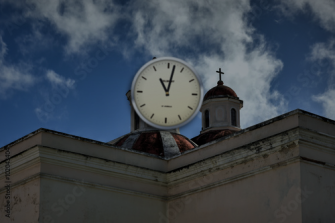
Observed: 11.02
